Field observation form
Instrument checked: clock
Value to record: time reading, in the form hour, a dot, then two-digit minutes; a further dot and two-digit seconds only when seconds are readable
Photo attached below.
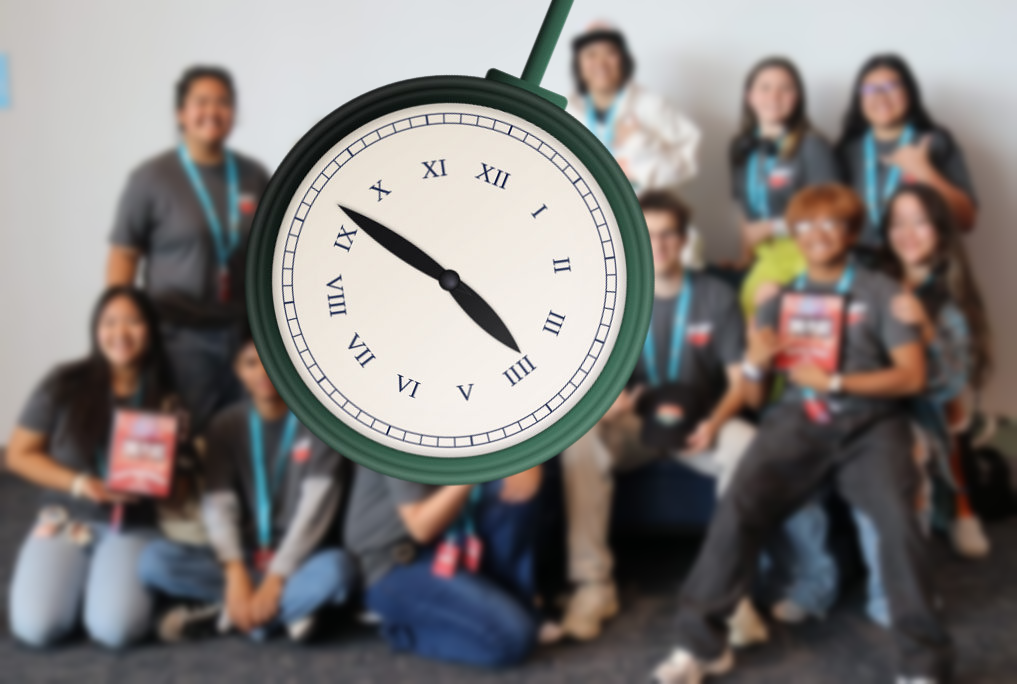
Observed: 3.47
